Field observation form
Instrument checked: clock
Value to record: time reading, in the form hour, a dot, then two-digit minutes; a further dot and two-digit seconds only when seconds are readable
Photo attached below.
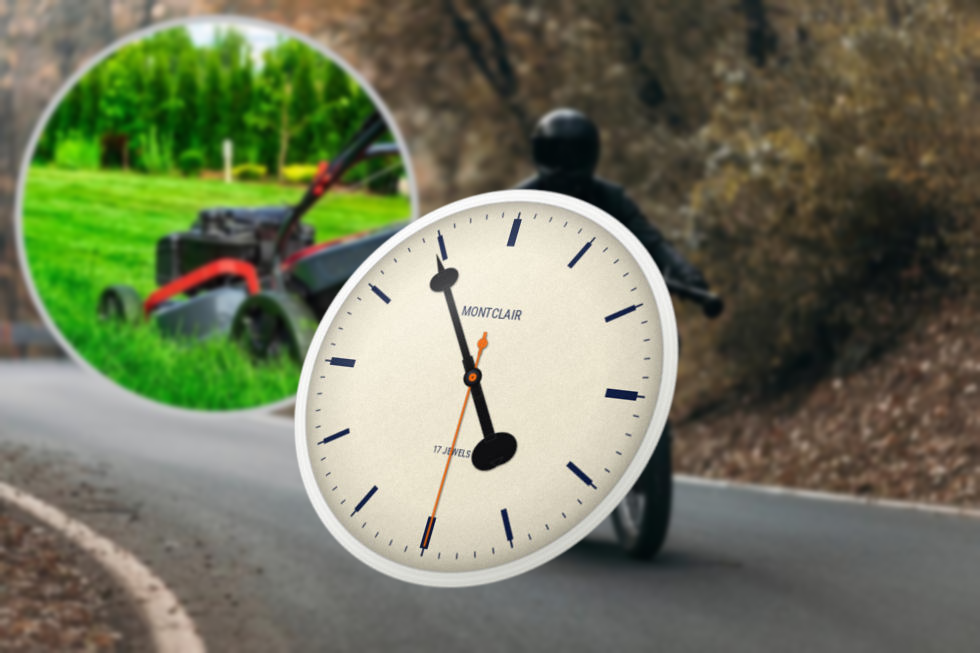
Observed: 4.54.30
